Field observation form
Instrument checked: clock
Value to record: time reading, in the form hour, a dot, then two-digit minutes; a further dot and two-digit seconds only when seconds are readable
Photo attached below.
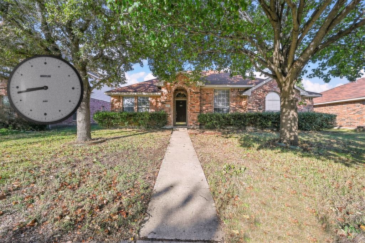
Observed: 8.43
